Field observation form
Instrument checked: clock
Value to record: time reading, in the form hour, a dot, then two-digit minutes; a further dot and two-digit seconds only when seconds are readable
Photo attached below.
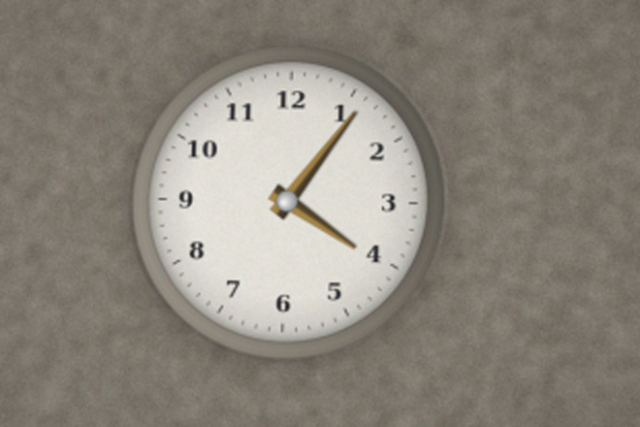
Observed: 4.06
